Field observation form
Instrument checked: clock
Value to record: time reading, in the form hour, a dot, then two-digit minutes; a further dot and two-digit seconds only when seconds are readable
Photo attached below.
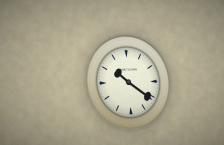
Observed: 10.21
